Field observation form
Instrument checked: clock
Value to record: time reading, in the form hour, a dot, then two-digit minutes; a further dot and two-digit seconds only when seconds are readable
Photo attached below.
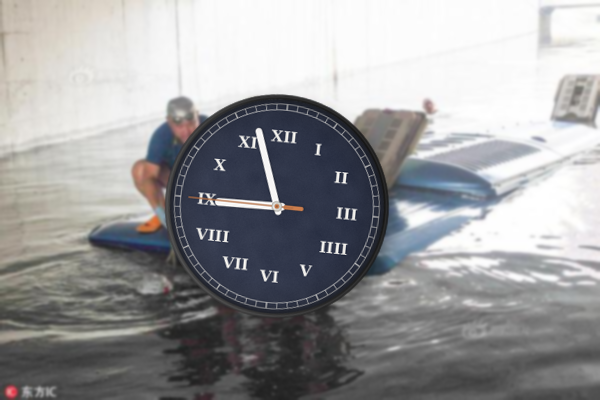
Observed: 8.56.45
